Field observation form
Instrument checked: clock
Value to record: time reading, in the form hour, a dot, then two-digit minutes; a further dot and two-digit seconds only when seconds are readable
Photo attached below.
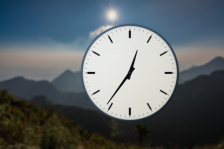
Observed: 12.36
